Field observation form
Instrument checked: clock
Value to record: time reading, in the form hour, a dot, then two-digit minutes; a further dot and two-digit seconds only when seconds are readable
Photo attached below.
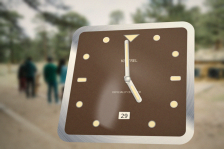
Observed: 4.59
